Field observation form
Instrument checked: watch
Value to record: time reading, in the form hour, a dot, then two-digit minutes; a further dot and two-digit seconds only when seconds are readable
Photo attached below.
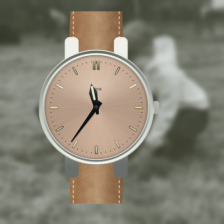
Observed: 11.36
